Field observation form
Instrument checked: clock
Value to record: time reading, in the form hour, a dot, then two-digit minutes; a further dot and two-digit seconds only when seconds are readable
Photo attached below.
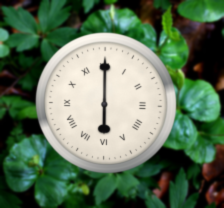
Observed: 6.00
